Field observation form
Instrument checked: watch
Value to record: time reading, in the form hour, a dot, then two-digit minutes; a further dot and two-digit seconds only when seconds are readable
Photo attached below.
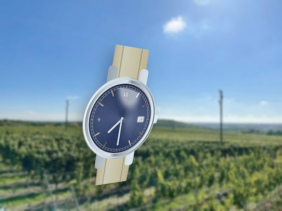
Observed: 7.30
